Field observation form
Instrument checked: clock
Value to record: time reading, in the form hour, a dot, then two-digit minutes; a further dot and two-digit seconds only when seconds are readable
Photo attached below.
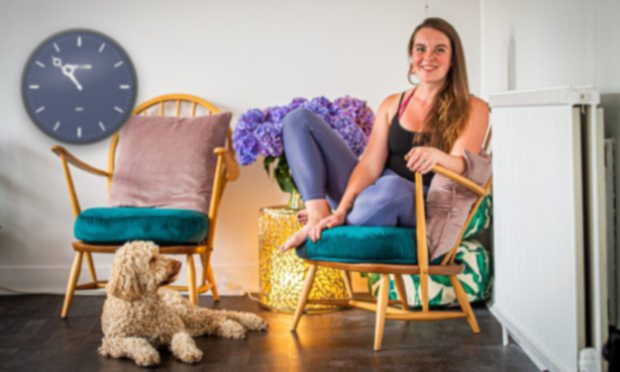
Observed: 10.53
